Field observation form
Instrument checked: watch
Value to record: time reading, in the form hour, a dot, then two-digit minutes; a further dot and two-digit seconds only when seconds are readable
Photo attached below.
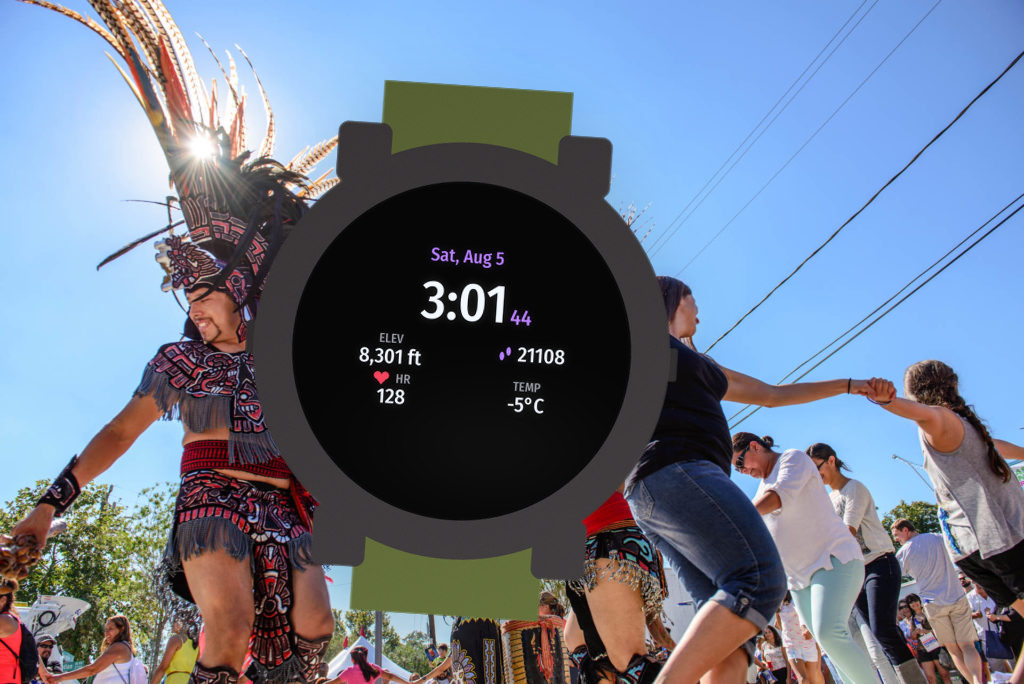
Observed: 3.01.44
